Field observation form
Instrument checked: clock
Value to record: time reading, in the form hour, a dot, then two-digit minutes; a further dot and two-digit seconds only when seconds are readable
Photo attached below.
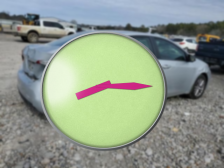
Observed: 8.15
